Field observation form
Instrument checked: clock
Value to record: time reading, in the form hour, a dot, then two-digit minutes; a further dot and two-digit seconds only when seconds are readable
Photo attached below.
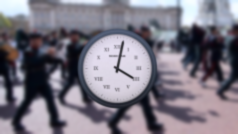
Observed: 4.02
